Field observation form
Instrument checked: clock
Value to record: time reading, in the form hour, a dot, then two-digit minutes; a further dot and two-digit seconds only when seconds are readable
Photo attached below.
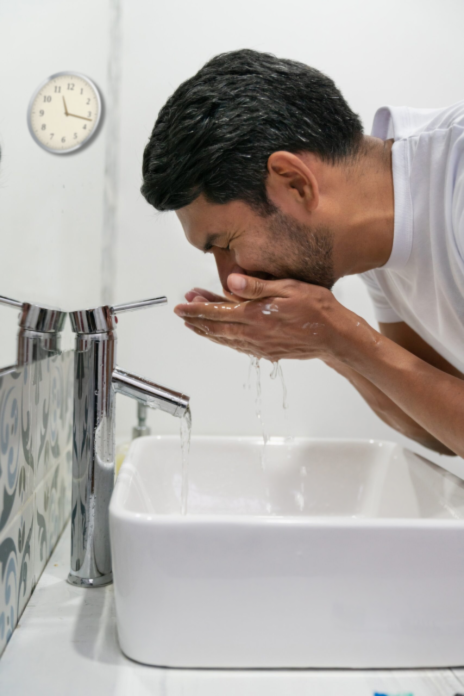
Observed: 11.17
